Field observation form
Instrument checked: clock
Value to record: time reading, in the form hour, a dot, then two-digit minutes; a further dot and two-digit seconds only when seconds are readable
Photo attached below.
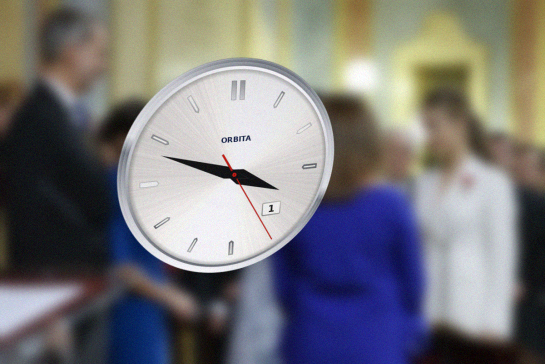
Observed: 3.48.25
